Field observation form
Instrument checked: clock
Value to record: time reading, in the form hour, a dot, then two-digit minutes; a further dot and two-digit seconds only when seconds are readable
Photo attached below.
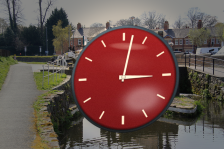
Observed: 3.02
